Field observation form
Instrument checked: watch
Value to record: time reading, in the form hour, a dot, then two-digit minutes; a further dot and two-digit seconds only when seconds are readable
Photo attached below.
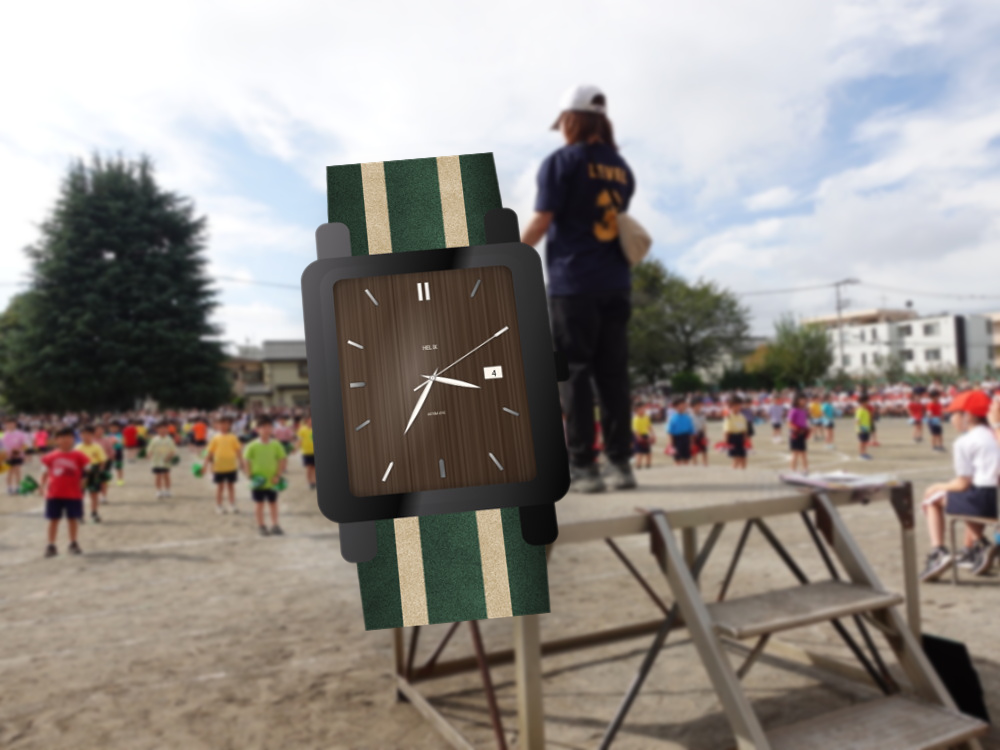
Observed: 3.35.10
